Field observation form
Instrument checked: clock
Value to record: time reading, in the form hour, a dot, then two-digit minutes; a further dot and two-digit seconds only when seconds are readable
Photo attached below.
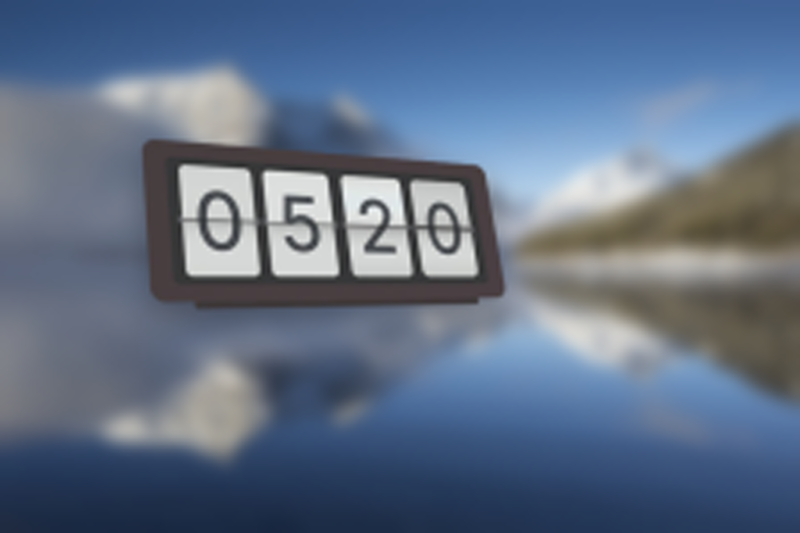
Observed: 5.20
